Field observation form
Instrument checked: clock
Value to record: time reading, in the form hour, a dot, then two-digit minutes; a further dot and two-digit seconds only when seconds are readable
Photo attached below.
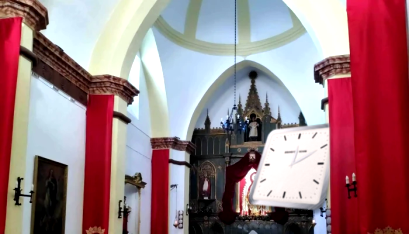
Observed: 12.10
